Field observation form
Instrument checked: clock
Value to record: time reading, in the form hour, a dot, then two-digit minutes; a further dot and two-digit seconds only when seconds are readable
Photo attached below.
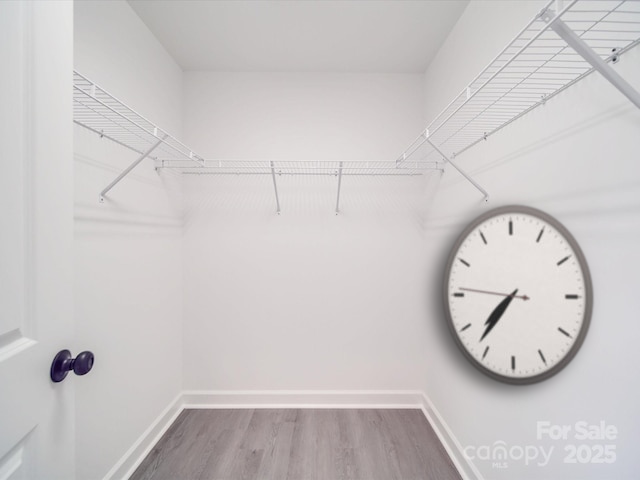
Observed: 7.36.46
